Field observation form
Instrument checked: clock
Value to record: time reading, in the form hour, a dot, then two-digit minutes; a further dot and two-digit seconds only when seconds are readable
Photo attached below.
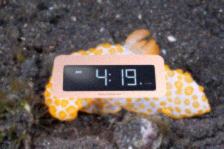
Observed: 4.19
